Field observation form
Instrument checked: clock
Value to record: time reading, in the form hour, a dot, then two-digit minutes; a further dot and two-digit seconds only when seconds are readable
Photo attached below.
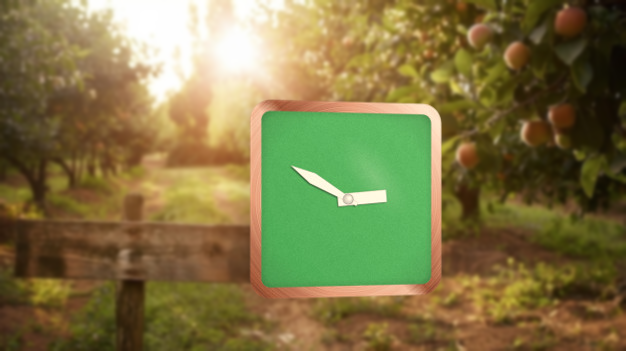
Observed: 2.50
